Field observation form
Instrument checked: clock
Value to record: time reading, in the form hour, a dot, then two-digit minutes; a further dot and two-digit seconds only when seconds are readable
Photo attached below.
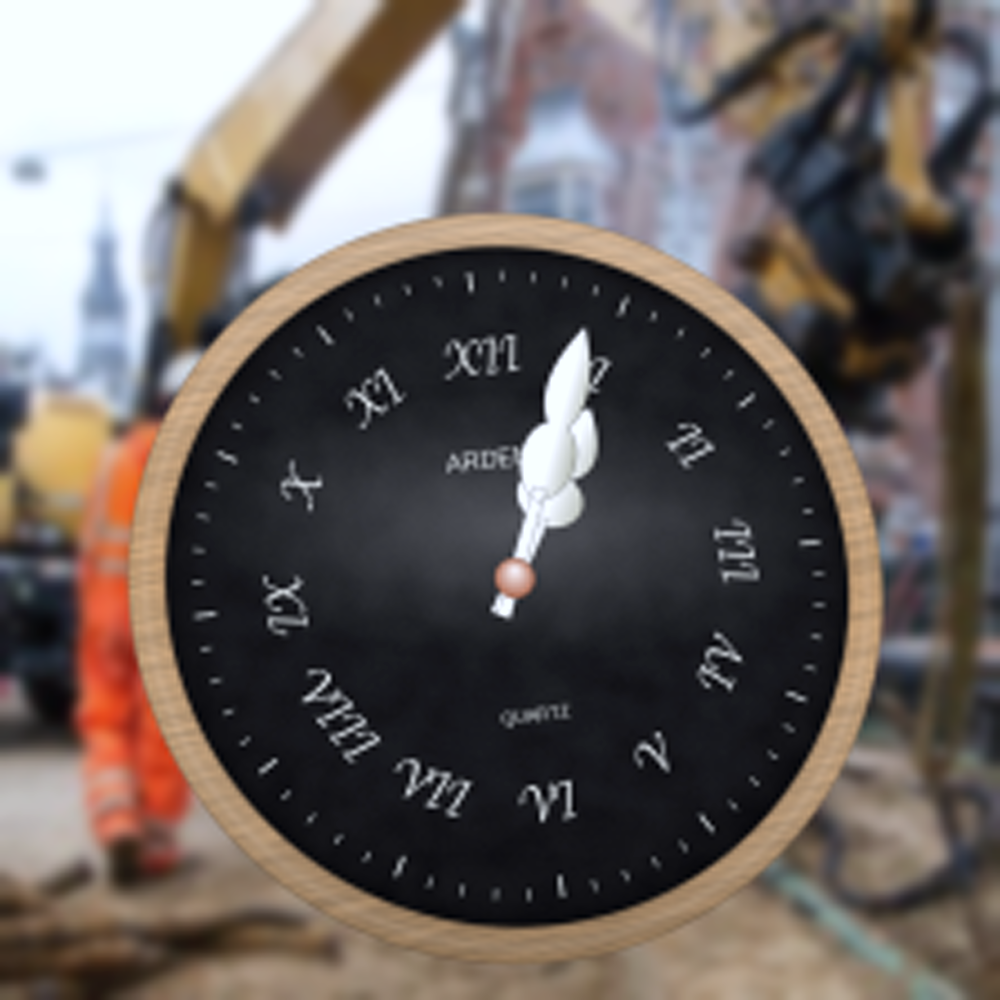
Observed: 1.04
